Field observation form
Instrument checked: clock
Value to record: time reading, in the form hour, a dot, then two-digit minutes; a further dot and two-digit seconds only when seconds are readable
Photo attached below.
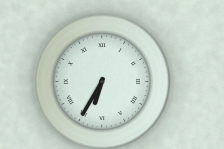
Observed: 6.35
